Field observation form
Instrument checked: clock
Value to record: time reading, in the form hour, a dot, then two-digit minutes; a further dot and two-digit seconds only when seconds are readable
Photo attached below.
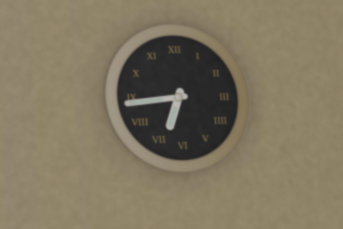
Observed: 6.44
